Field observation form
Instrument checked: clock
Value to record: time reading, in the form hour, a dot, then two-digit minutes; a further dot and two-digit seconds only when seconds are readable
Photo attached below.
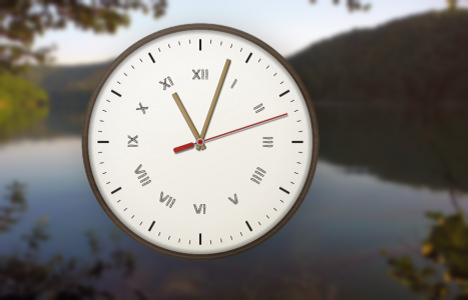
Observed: 11.03.12
